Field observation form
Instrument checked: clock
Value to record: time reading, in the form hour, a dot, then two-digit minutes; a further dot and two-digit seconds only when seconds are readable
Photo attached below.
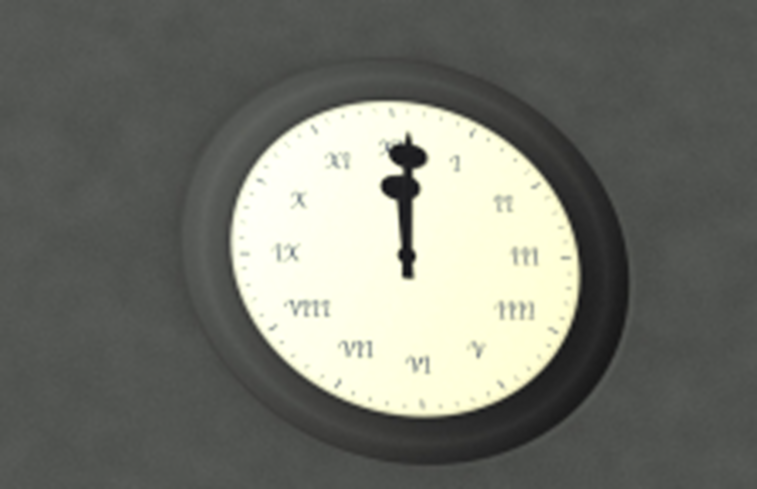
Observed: 12.01
